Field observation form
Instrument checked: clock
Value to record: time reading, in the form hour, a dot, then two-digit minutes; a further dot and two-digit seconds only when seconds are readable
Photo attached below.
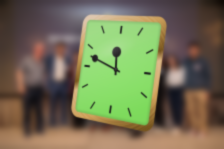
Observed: 11.48
